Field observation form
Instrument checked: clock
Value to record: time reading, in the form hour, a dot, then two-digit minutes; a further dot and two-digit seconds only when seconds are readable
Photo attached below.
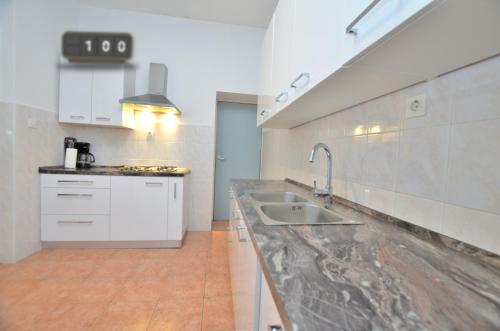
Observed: 1.00
